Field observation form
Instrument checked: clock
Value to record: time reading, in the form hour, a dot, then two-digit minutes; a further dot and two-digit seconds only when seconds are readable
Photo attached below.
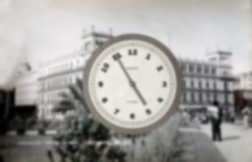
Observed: 4.55
